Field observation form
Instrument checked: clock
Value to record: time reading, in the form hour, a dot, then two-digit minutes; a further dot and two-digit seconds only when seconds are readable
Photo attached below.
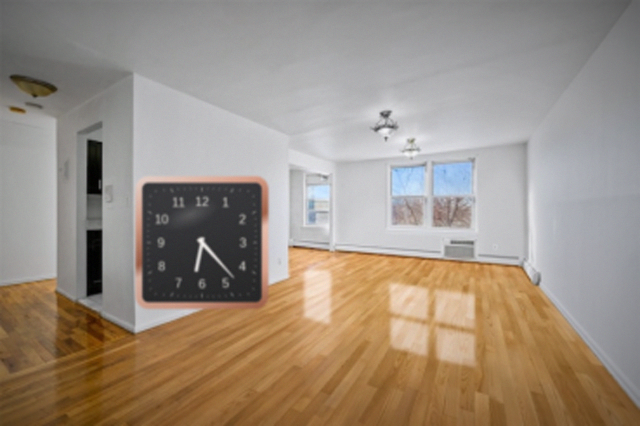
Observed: 6.23
